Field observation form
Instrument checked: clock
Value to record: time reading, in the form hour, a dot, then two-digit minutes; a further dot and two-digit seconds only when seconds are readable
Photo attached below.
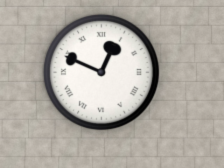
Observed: 12.49
